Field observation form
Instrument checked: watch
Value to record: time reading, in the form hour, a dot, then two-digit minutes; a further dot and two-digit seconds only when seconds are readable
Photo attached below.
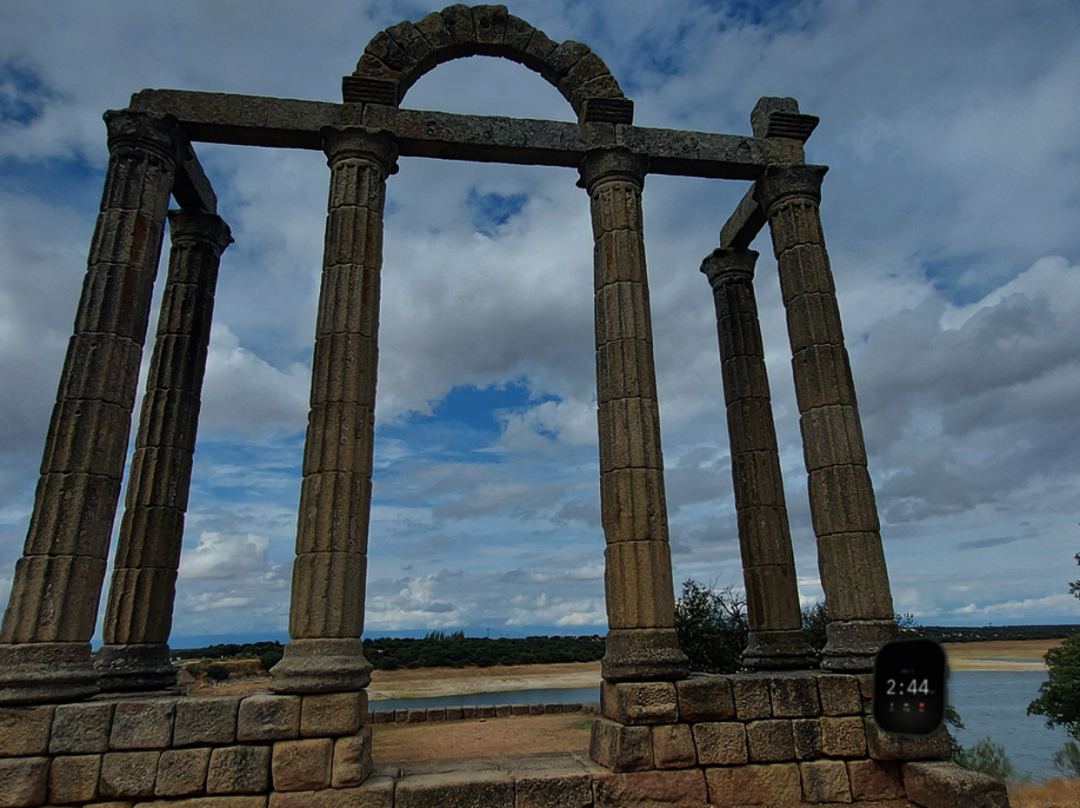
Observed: 2.44
